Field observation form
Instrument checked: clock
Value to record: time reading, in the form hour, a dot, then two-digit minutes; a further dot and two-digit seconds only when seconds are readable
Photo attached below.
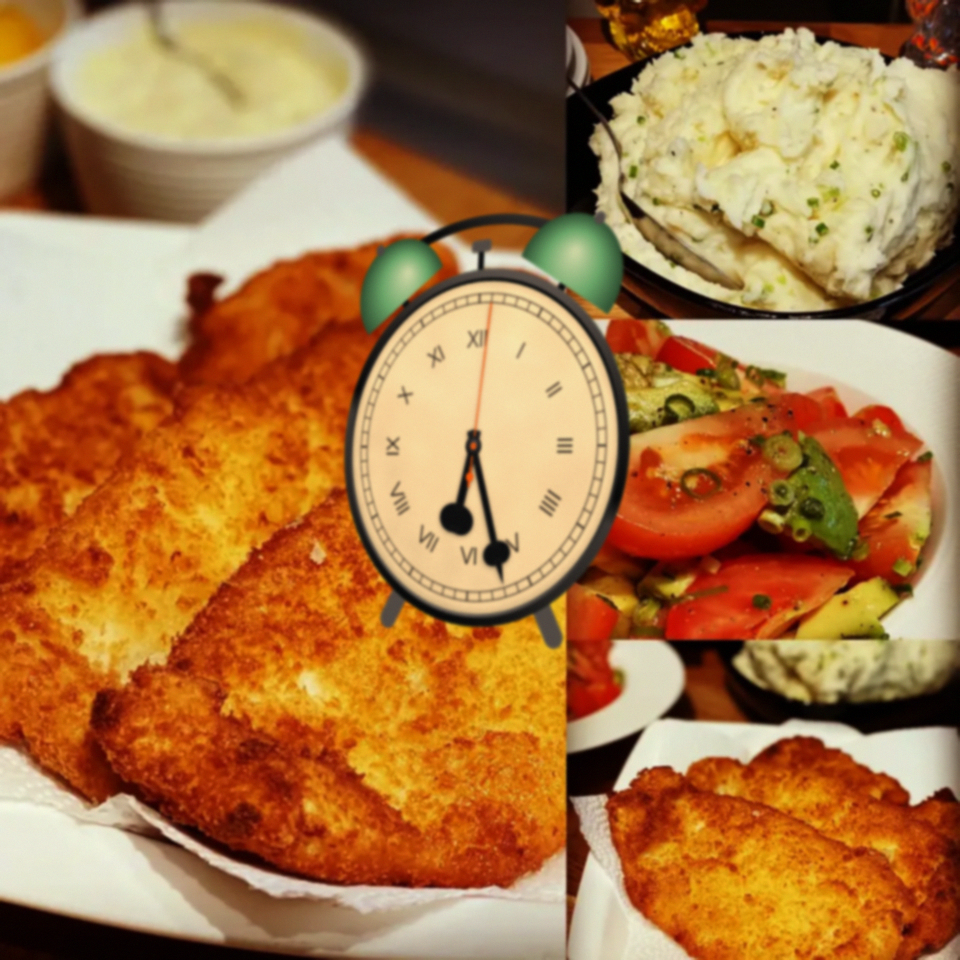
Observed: 6.27.01
